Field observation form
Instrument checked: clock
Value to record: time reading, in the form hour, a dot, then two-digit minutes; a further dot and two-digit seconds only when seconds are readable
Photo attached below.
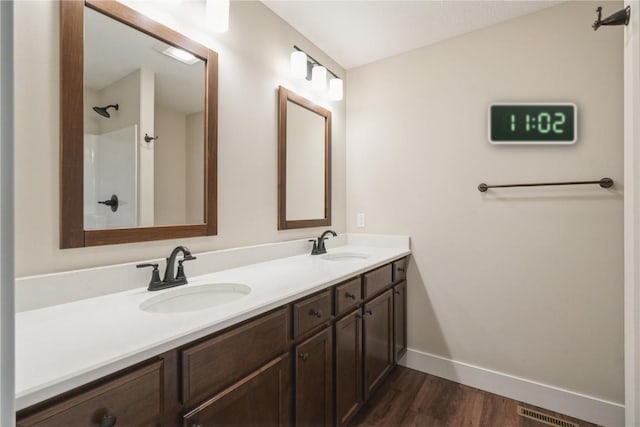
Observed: 11.02
